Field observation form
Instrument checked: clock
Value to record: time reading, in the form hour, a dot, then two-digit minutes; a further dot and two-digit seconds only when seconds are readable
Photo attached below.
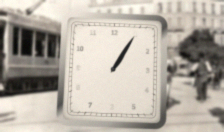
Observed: 1.05
